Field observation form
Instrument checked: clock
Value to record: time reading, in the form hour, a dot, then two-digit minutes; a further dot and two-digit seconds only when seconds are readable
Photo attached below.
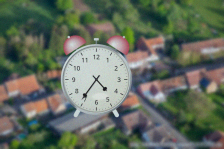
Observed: 4.36
